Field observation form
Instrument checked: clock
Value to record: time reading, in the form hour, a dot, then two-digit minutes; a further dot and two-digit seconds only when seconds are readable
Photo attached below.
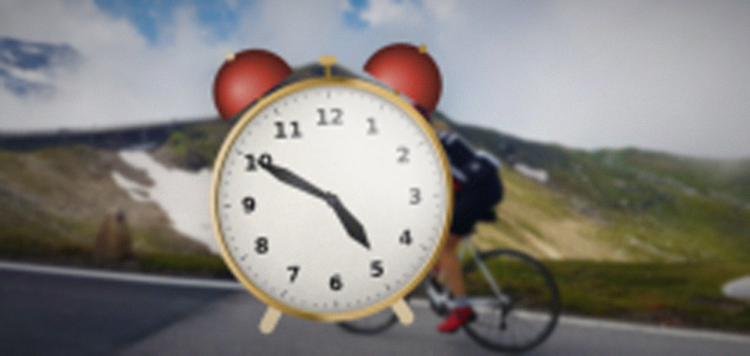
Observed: 4.50
